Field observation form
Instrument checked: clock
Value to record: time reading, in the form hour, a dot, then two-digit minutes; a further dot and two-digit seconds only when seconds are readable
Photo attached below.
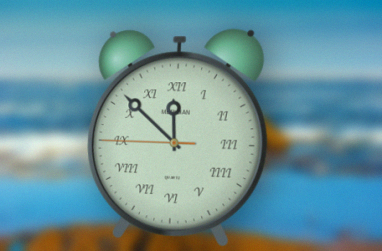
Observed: 11.51.45
